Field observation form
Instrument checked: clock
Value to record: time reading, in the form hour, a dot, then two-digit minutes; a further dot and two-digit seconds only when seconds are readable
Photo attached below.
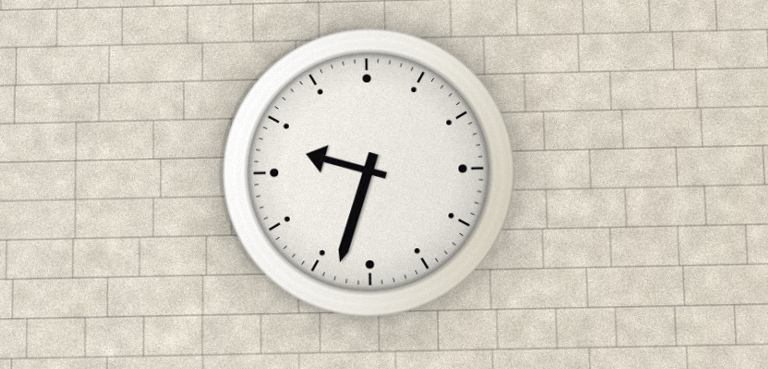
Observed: 9.33
